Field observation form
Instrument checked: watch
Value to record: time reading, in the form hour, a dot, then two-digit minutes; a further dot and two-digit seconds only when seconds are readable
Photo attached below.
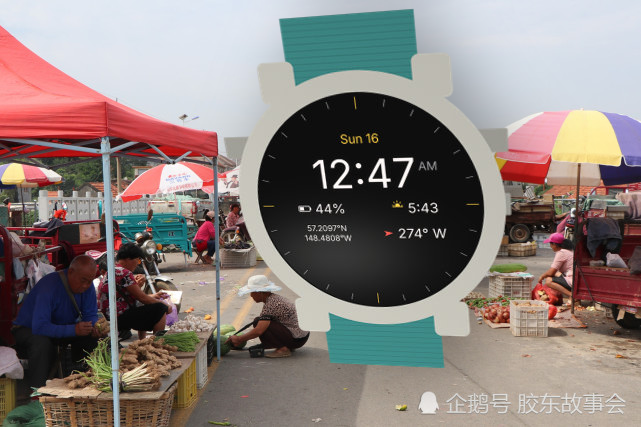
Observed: 12.47
